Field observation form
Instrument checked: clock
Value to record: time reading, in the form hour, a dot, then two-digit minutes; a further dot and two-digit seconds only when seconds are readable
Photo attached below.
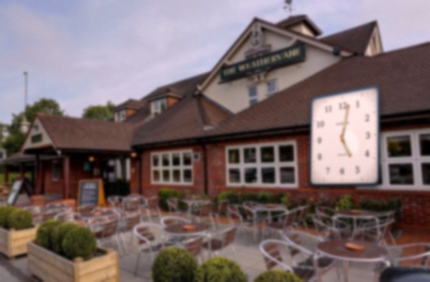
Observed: 5.02
